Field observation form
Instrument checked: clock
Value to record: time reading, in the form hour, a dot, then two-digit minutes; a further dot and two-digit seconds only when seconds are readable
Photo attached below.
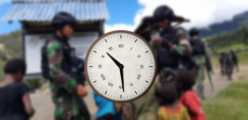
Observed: 10.29
